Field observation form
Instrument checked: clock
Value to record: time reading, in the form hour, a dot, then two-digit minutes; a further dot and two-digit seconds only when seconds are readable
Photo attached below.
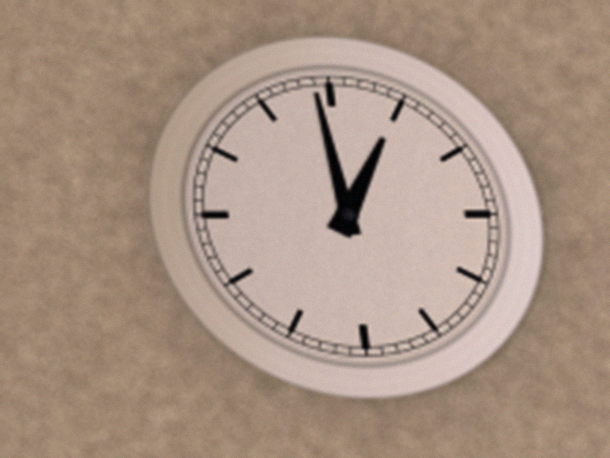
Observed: 12.59
